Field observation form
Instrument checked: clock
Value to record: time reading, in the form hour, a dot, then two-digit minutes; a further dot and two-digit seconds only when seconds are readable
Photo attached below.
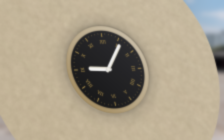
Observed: 9.06
